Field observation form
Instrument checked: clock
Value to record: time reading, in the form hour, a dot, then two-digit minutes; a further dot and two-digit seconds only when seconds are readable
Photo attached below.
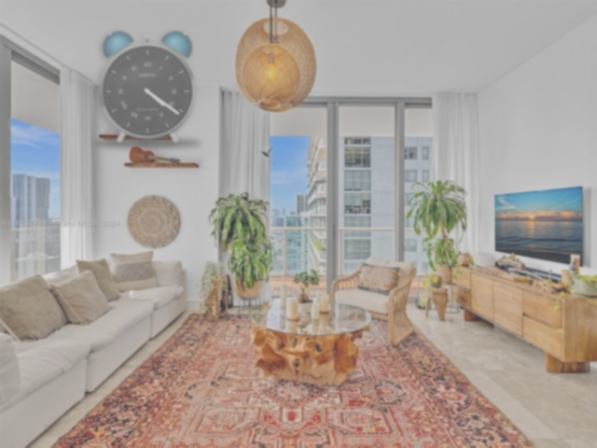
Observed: 4.21
